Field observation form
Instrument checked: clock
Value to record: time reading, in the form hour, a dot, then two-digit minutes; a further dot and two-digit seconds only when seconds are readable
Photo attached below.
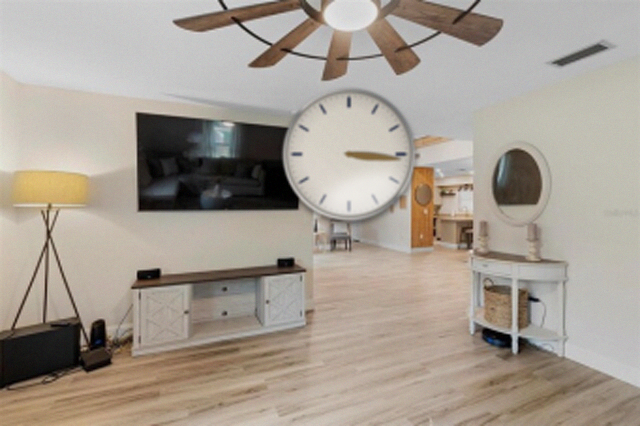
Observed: 3.16
